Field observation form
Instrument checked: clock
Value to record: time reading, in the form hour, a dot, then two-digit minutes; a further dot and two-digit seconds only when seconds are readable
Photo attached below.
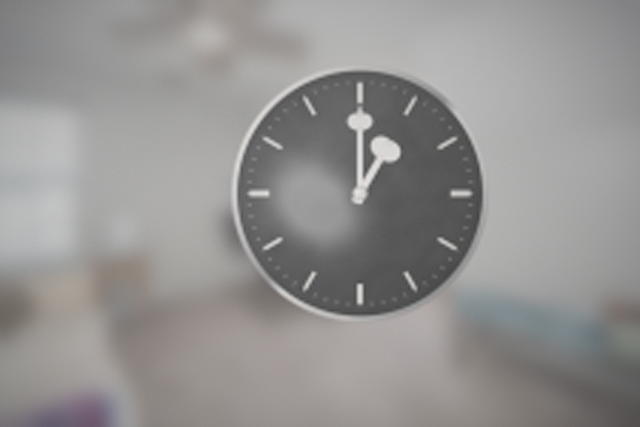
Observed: 1.00
